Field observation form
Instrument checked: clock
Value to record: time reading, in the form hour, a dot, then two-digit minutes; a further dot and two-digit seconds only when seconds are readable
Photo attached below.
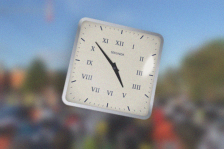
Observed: 4.52
